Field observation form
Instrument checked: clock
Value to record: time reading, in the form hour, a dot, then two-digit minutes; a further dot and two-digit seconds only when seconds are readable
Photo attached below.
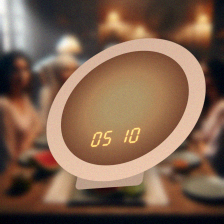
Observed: 5.10
